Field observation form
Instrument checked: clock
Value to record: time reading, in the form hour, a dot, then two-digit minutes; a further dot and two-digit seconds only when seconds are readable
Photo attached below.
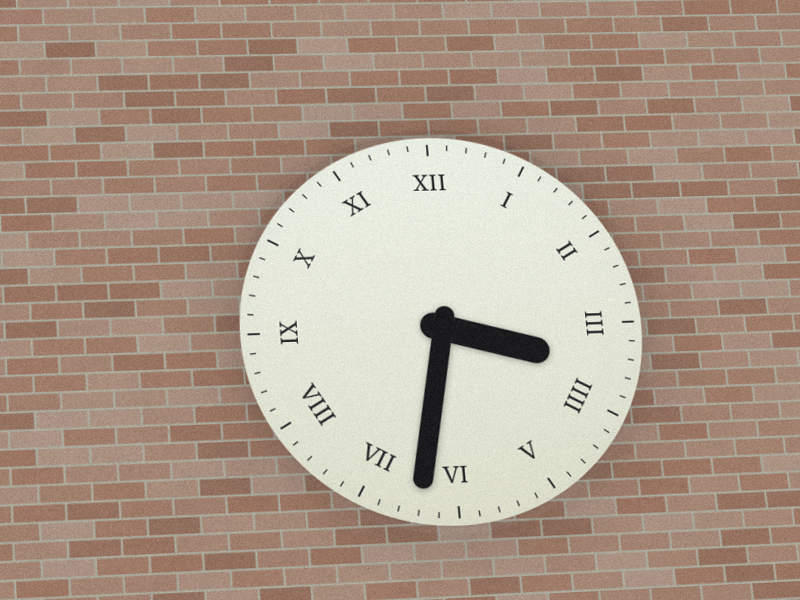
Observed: 3.32
